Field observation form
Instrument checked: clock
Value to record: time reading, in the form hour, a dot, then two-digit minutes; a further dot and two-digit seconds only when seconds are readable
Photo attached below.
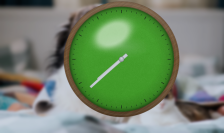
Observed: 7.38
